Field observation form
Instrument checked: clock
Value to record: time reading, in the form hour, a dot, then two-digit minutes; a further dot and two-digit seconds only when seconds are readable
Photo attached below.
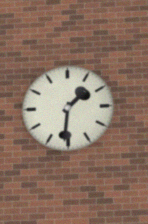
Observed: 1.31
